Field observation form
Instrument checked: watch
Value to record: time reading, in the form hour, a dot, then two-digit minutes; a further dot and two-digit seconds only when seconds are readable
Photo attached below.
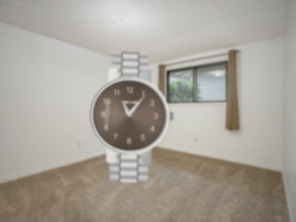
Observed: 11.06
